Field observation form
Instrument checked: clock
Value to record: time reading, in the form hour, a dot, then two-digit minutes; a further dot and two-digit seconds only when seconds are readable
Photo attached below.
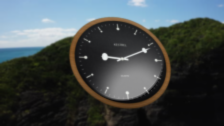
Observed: 9.11
